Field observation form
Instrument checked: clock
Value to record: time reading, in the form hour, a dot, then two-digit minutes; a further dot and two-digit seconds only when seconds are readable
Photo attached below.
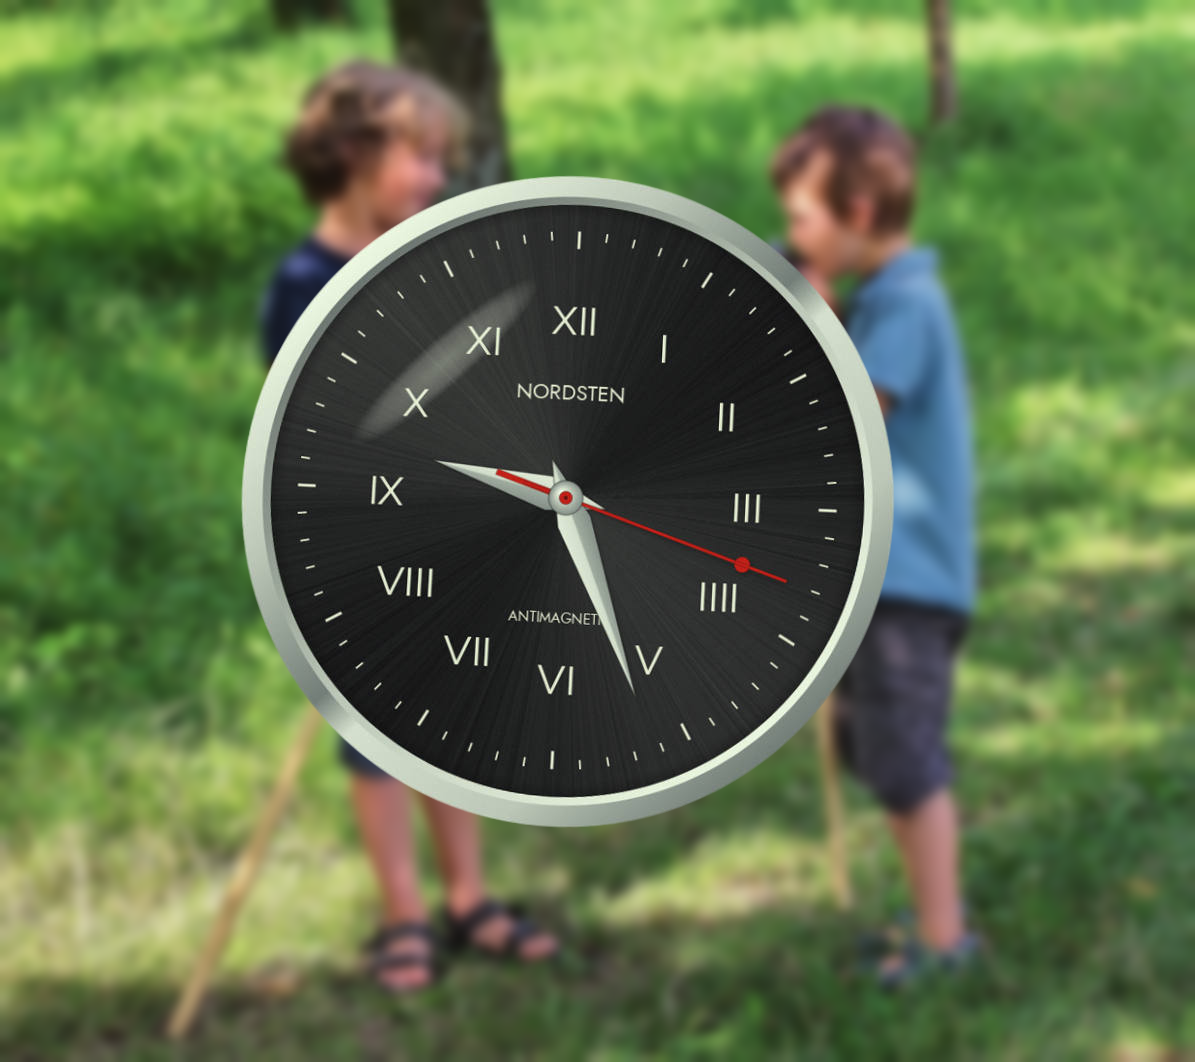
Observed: 9.26.18
